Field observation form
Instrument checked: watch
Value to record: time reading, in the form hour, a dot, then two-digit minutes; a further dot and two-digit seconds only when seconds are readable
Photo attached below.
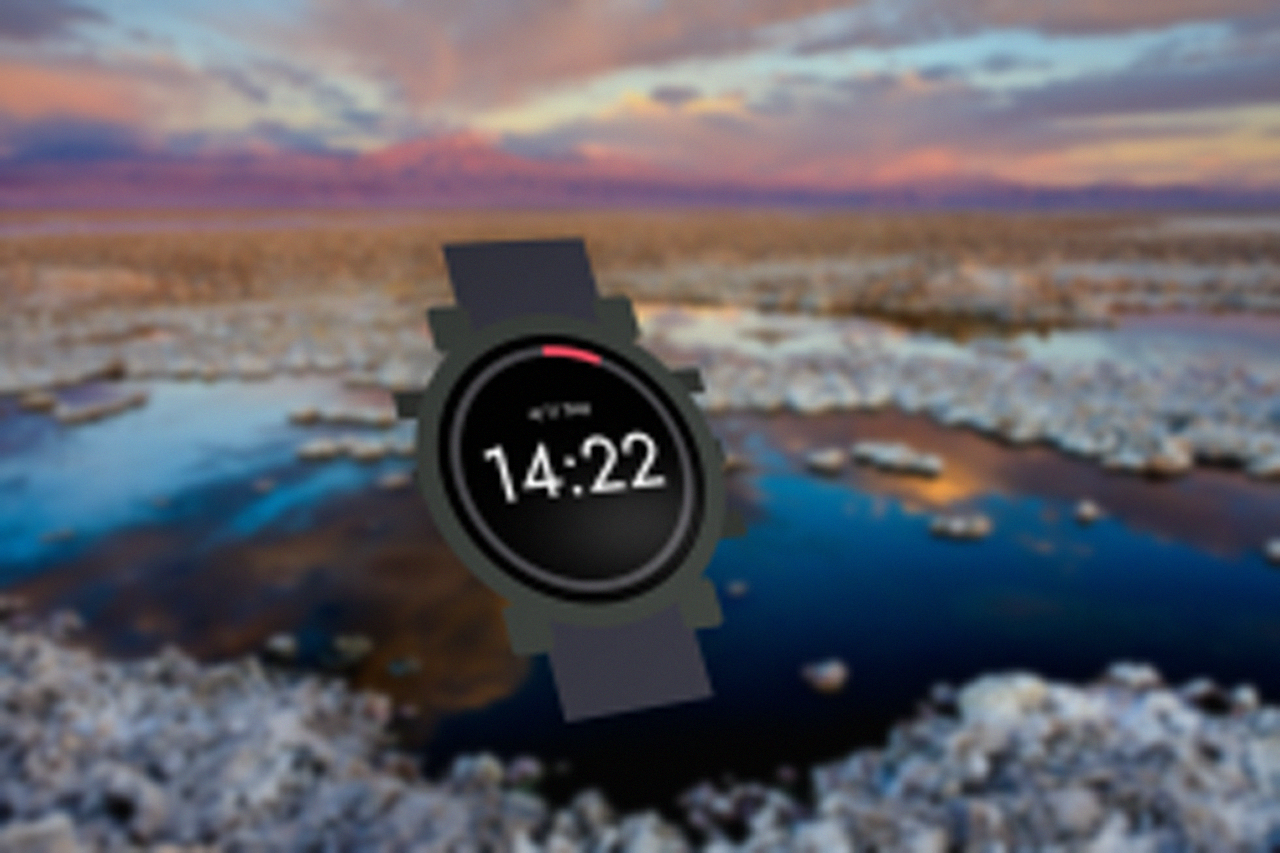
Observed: 14.22
